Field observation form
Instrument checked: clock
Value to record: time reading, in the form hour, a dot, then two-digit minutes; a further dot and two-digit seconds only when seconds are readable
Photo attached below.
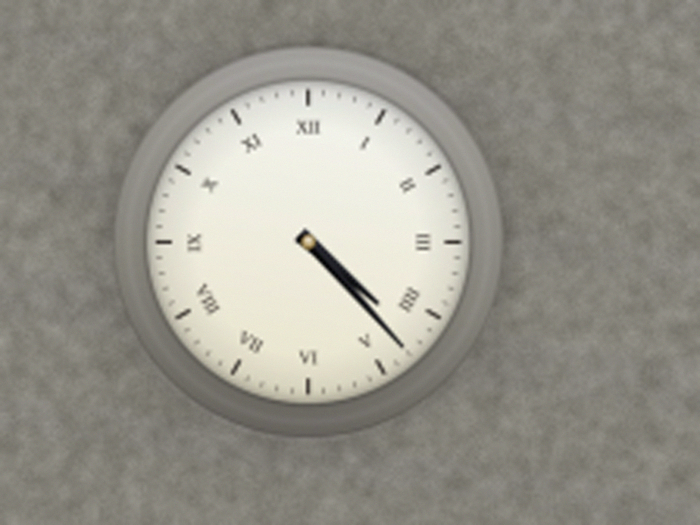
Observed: 4.23
